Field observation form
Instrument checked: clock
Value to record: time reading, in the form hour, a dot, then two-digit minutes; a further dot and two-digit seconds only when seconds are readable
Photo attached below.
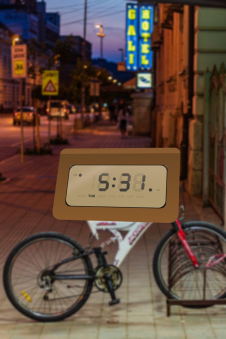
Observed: 5.31
